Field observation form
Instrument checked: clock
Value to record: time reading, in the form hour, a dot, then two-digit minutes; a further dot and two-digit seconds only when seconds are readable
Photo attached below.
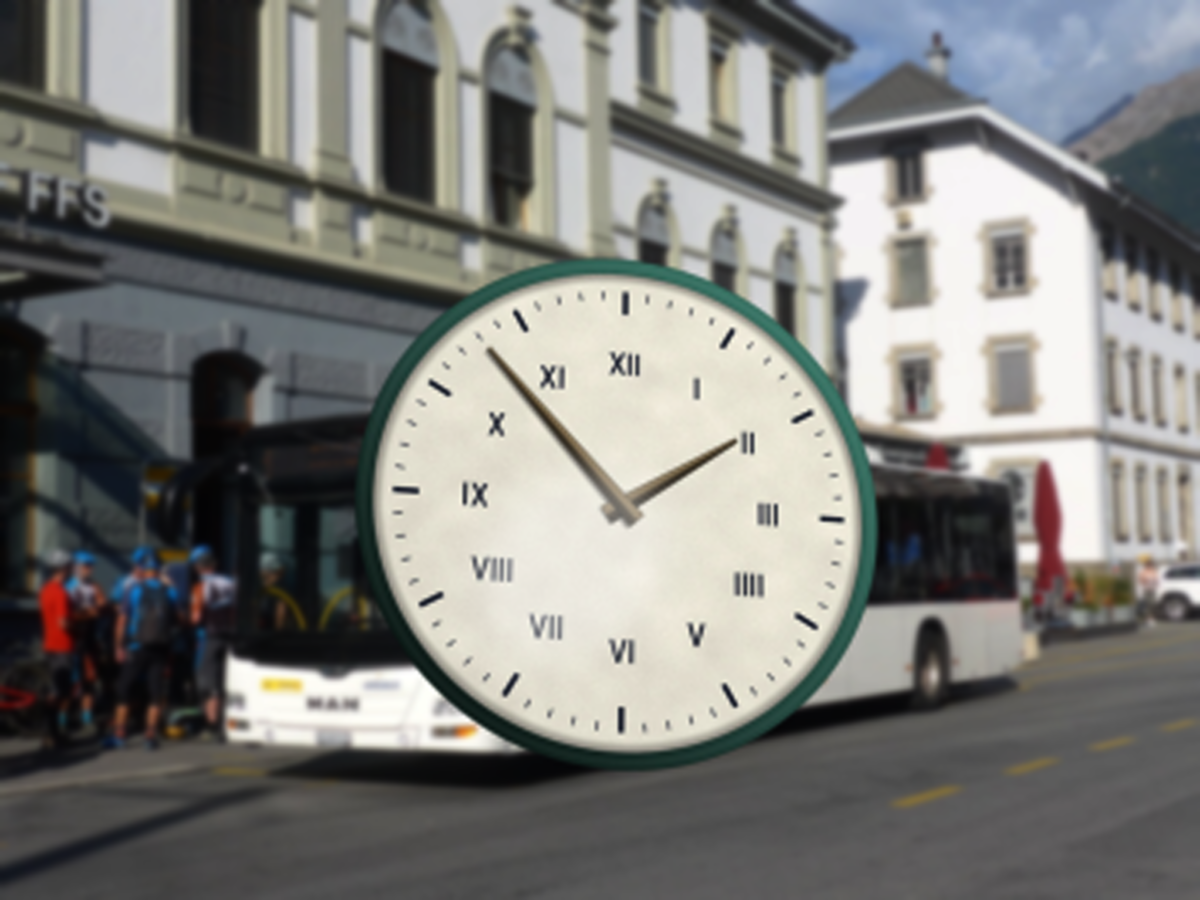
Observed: 1.53
